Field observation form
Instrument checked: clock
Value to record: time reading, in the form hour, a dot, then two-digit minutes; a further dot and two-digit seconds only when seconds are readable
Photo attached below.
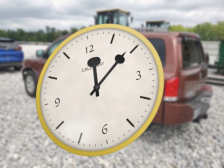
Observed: 12.09
